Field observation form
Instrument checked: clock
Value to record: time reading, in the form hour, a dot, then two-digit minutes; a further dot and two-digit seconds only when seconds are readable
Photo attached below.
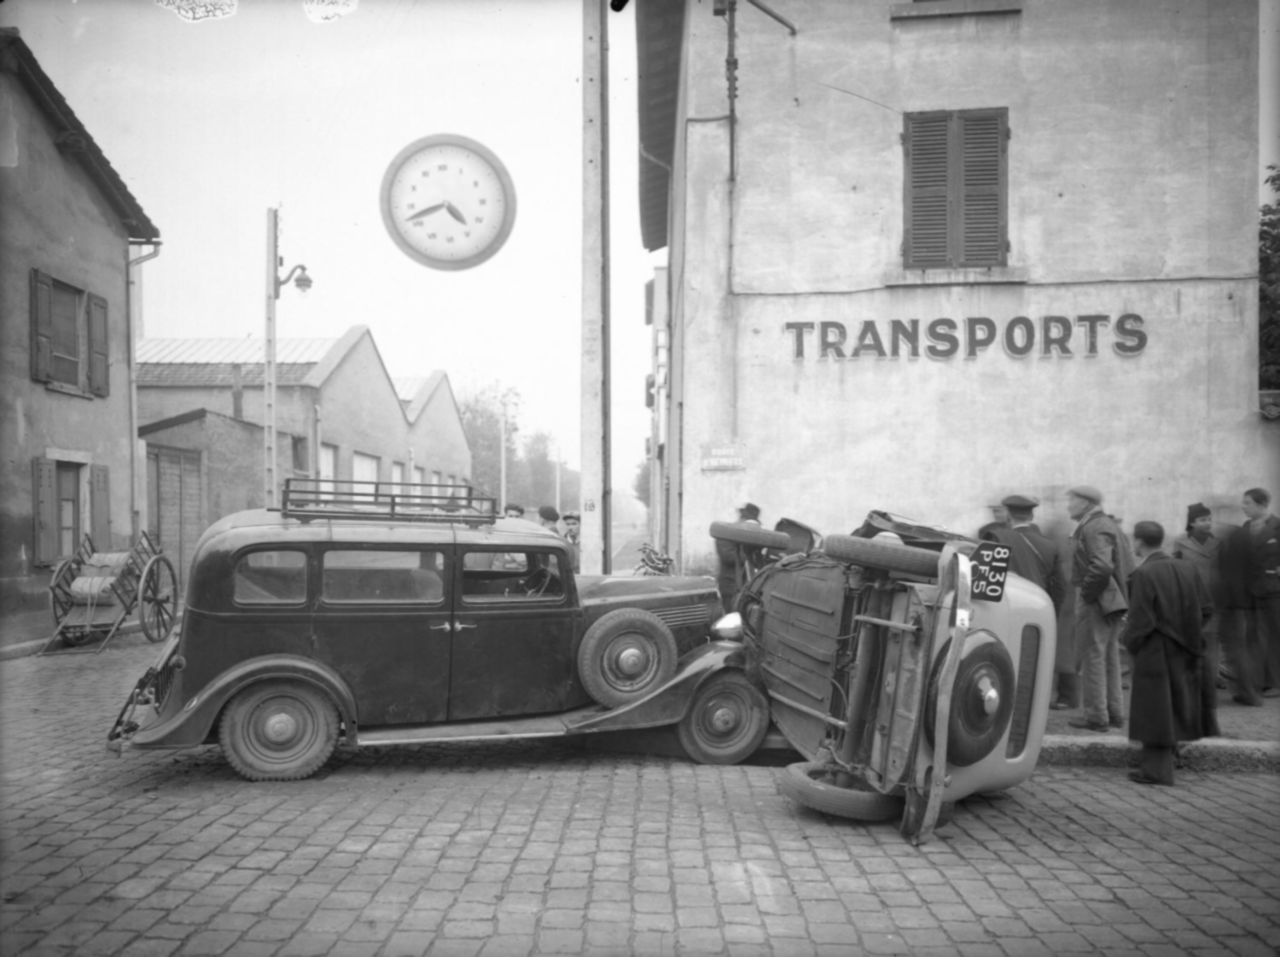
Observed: 4.42
